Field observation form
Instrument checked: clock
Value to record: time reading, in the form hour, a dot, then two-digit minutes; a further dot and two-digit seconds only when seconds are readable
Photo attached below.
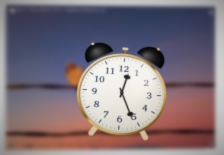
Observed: 12.26
